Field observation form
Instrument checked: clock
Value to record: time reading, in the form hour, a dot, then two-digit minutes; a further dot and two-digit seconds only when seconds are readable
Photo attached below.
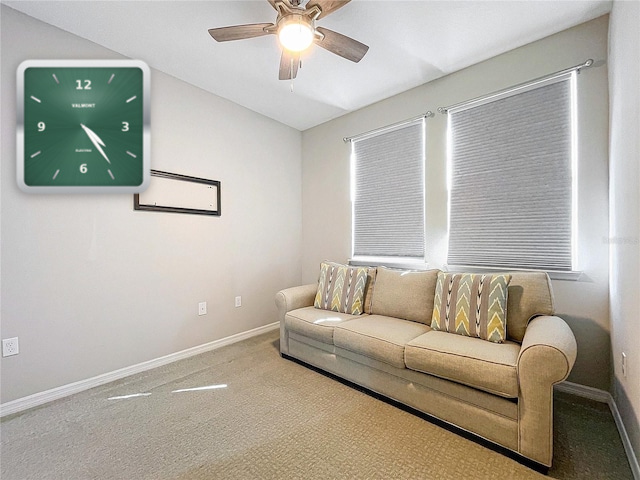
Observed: 4.24
